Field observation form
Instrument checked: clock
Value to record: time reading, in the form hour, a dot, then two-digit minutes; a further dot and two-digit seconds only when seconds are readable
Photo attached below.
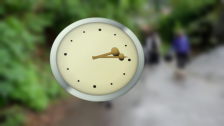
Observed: 2.14
